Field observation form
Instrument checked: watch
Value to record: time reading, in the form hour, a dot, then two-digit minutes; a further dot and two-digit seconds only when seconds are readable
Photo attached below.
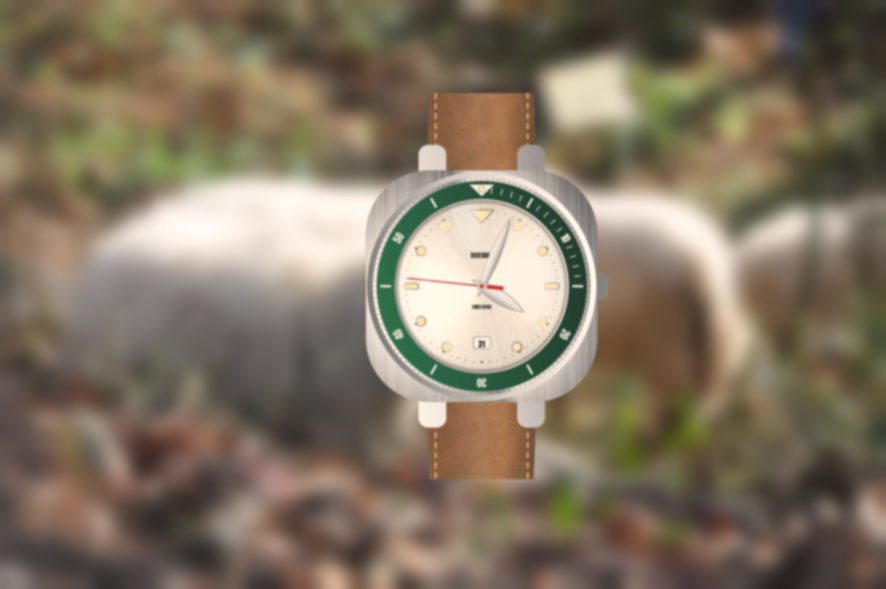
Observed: 4.03.46
